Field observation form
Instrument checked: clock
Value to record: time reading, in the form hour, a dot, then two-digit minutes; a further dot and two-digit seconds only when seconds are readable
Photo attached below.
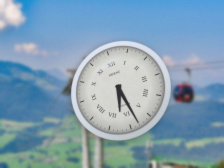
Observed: 6.28
